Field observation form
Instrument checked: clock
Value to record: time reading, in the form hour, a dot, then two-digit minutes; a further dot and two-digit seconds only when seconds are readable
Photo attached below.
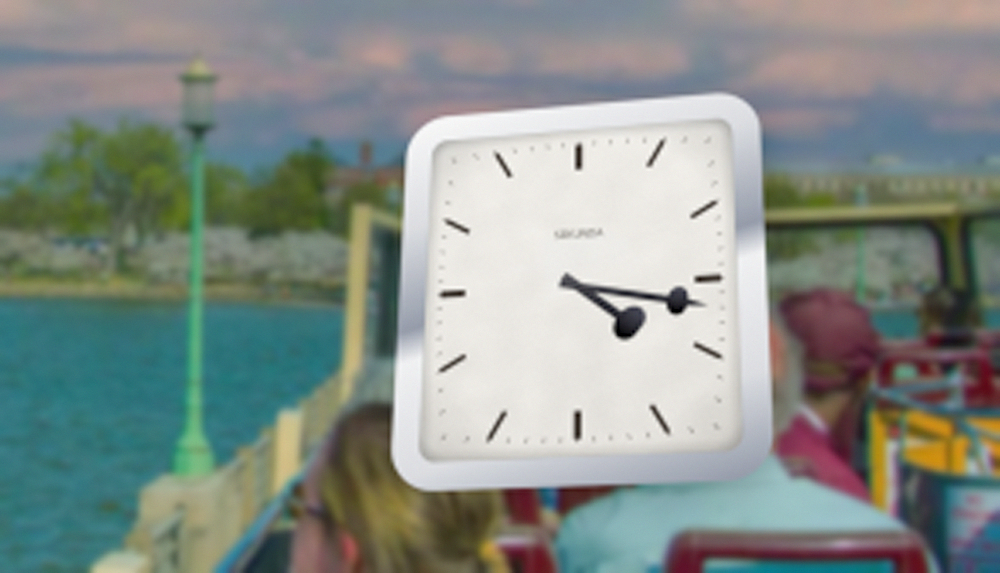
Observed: 4.17
